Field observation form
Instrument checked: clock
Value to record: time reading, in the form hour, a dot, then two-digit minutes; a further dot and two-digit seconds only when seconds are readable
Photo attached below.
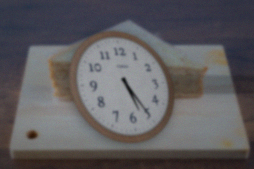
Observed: 5.25
